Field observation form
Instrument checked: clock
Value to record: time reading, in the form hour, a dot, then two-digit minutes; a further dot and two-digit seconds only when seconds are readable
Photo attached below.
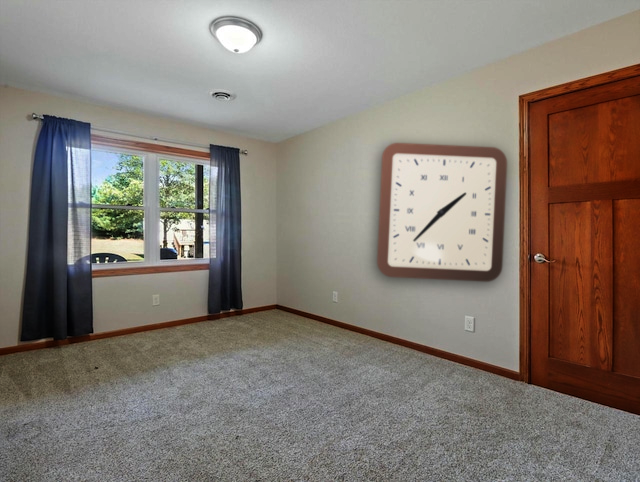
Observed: 1.37
